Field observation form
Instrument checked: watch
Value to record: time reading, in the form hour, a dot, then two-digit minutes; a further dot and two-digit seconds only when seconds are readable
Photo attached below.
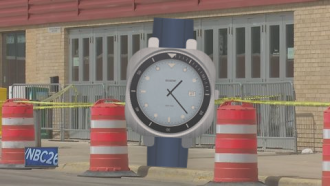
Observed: 1.23
